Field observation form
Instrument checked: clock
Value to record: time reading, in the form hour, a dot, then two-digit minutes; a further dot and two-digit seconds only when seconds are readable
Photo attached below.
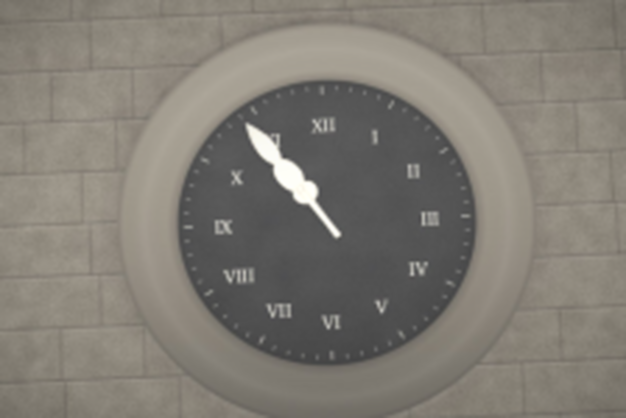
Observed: 10.54
